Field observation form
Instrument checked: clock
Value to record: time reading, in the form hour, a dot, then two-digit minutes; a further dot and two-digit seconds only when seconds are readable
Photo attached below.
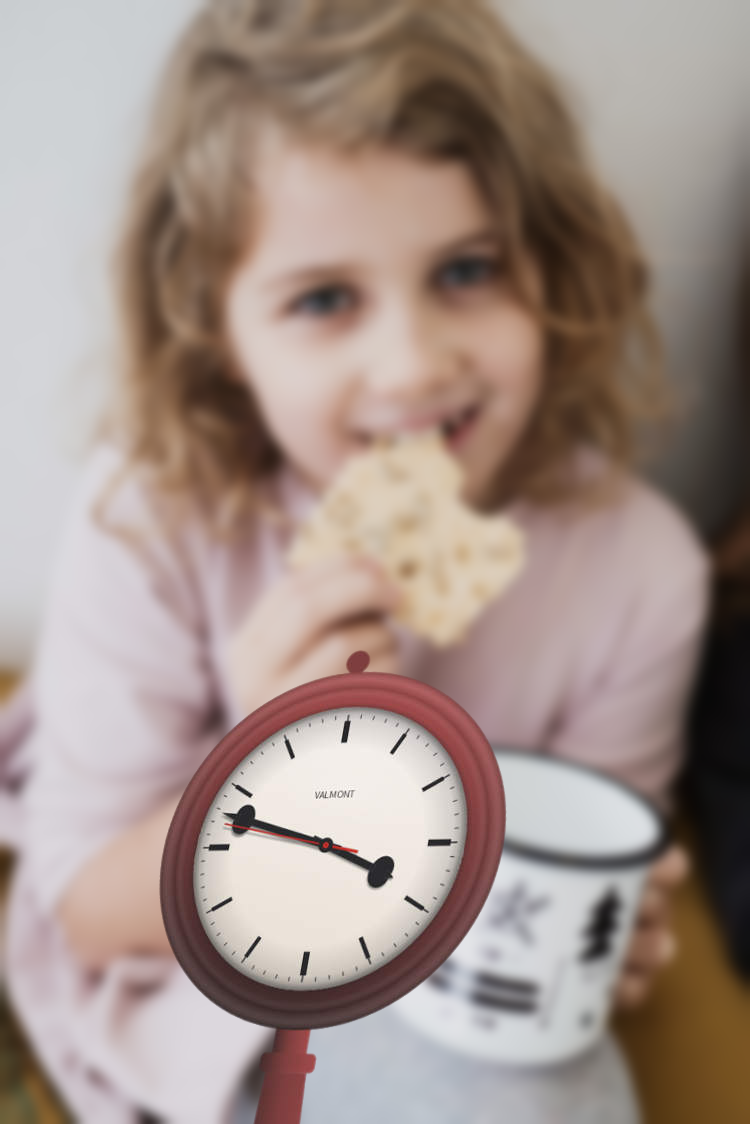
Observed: 3.47.47
